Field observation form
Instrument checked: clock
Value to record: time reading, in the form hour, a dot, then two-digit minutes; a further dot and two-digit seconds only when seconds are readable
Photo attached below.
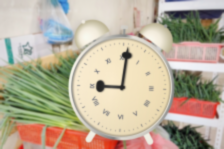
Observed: 9.01
